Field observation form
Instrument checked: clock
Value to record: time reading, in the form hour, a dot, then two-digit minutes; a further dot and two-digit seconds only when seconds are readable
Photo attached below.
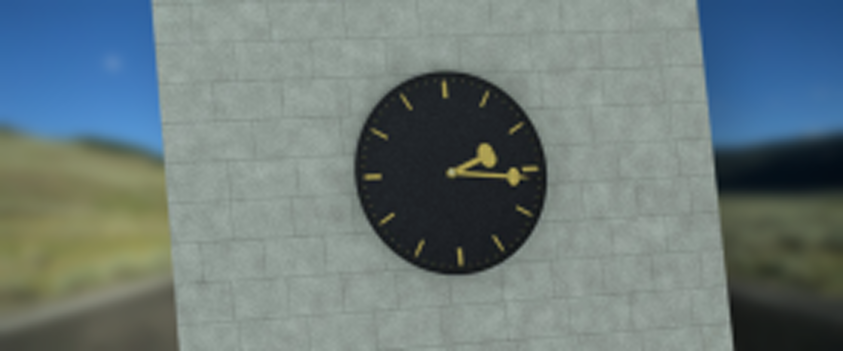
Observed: 2.16
